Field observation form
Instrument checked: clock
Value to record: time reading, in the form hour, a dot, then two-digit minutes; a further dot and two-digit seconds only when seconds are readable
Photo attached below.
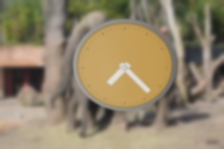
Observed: 7.23
